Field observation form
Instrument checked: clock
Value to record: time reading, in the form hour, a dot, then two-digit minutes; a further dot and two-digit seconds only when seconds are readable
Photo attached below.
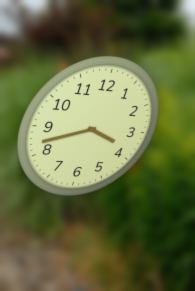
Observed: 3.42
